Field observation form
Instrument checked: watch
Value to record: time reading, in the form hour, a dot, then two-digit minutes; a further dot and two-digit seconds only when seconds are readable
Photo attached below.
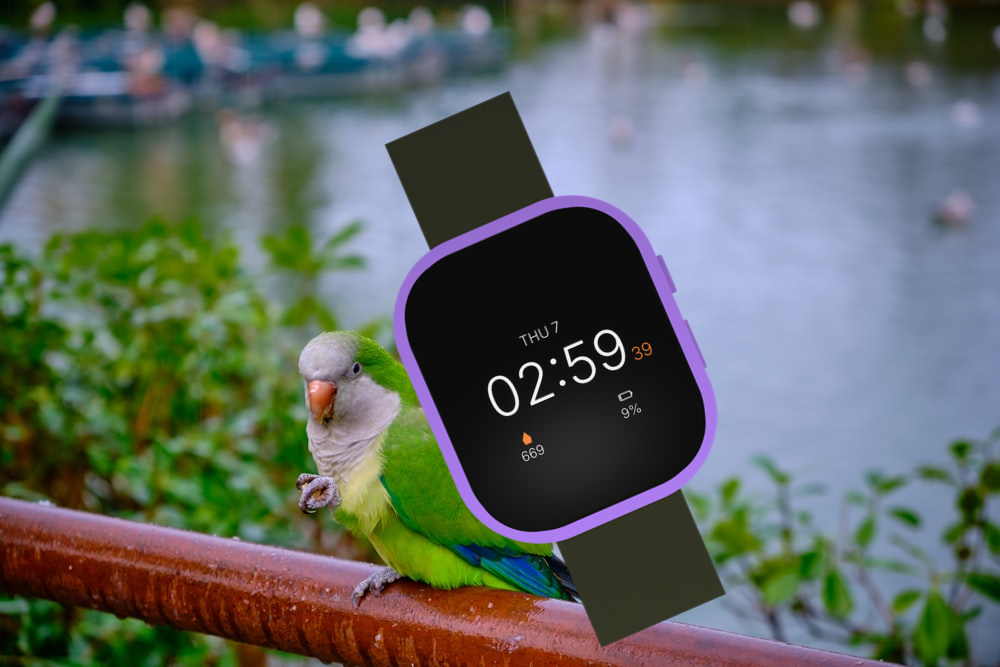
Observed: 2.59.39
